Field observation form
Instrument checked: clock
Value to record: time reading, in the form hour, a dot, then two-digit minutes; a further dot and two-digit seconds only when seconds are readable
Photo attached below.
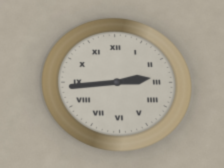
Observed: 2.44
